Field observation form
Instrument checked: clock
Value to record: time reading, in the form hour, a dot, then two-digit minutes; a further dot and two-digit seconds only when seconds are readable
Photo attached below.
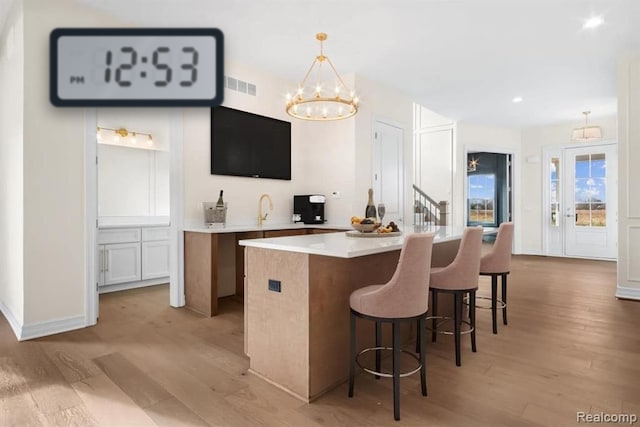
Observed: 12.53
